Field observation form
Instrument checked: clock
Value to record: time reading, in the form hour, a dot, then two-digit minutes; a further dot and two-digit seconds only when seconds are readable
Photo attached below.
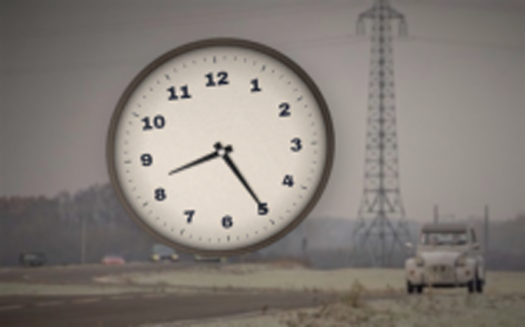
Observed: 8.25
